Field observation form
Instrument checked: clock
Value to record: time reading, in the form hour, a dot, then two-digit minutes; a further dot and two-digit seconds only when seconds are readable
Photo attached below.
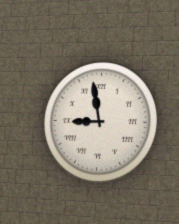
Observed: 8.58
